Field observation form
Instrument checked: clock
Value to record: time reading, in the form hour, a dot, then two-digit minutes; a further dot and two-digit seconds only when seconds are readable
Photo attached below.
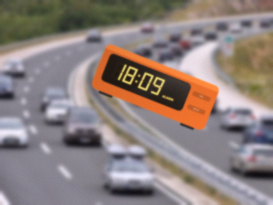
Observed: 18.09
